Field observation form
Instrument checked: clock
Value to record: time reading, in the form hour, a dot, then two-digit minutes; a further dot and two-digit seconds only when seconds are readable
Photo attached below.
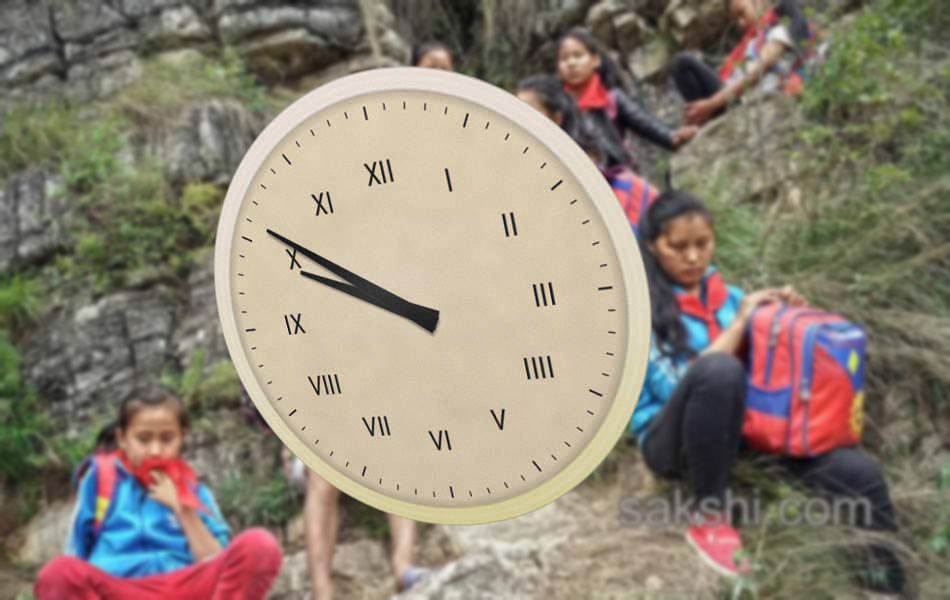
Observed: 9.51
